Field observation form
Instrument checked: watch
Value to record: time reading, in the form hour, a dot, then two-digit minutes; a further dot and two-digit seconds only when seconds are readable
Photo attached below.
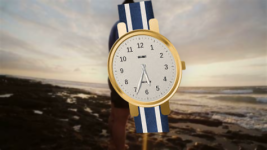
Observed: 5.34
